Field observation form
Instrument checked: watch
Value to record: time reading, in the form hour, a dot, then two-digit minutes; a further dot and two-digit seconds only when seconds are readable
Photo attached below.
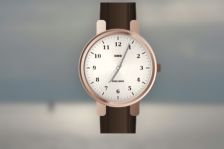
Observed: 7.04
